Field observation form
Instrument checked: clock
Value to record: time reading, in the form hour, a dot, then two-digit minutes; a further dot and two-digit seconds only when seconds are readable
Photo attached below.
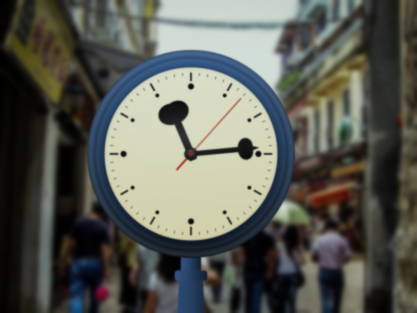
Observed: 11.14.07
